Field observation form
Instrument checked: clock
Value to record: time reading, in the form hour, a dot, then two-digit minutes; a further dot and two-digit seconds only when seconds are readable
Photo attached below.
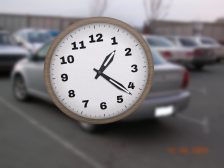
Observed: 1.22
